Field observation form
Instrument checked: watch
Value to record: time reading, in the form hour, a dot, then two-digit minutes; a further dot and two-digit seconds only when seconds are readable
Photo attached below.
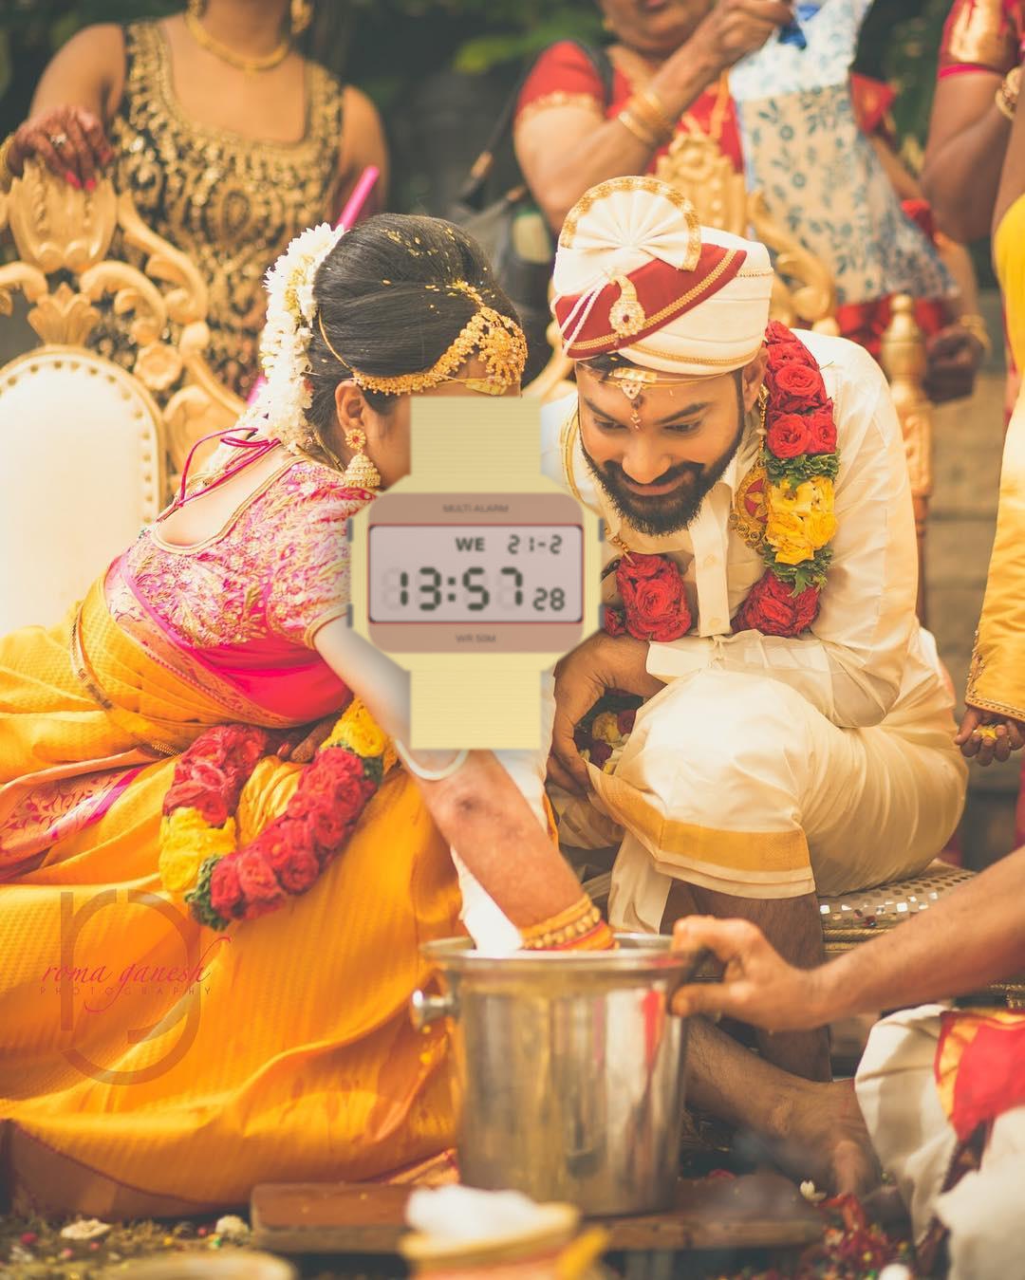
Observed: 13.57.28
